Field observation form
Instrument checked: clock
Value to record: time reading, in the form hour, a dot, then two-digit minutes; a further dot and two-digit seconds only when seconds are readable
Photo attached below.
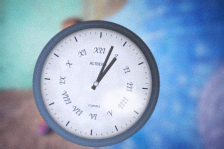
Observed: 1.03
